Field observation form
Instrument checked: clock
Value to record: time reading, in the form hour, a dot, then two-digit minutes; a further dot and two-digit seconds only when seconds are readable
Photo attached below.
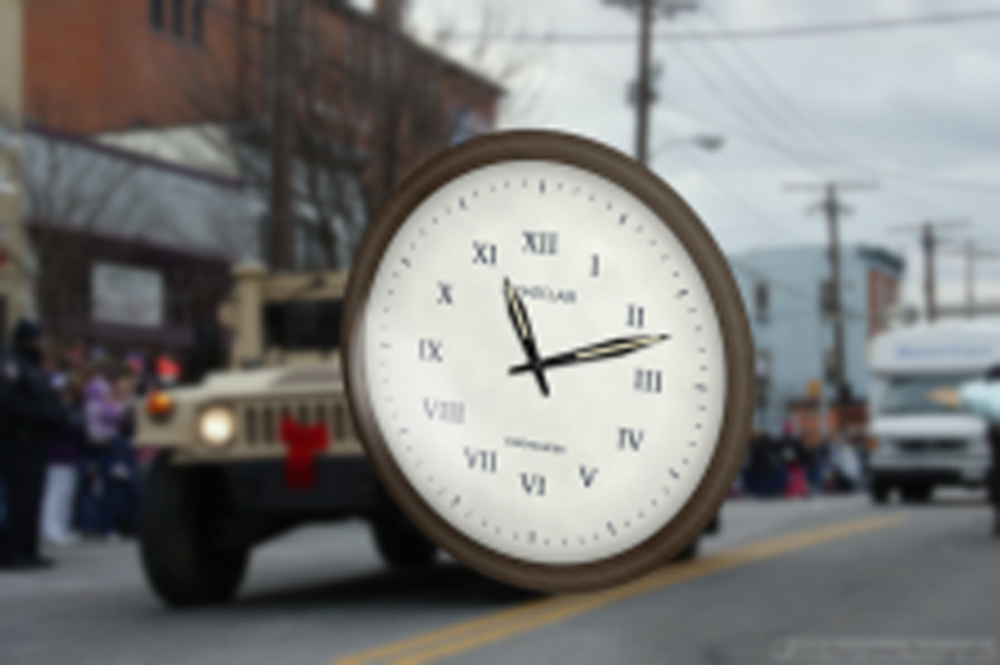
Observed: 11.12
